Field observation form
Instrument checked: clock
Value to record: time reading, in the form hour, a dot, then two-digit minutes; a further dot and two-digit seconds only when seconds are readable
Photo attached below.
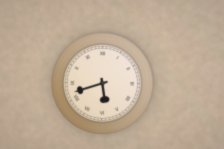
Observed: 5.42
